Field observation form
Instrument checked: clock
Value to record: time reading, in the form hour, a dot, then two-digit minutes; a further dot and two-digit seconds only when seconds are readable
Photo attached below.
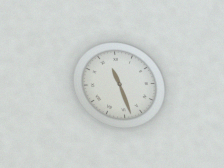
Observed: 11.28
